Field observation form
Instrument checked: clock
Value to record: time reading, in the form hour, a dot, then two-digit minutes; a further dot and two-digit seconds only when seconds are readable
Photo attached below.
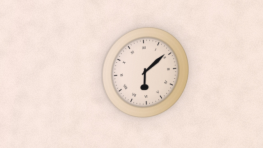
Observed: 6.09
